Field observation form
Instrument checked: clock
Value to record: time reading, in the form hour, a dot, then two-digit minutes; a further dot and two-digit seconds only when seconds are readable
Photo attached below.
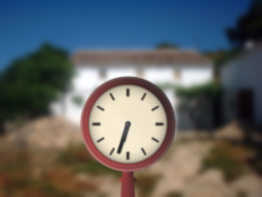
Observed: 6.33
